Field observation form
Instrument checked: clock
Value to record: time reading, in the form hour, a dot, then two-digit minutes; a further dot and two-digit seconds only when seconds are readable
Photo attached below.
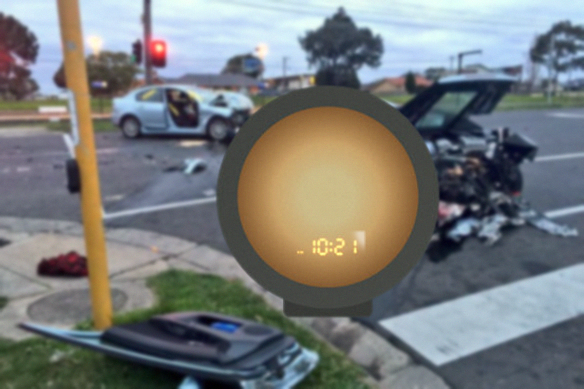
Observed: 10.21
